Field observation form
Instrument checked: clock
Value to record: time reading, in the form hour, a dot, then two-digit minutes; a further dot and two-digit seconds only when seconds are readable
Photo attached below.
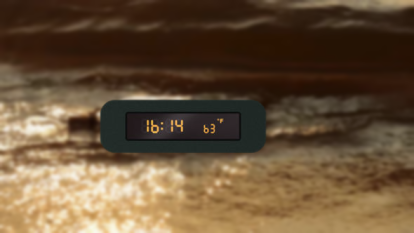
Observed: 16.14
